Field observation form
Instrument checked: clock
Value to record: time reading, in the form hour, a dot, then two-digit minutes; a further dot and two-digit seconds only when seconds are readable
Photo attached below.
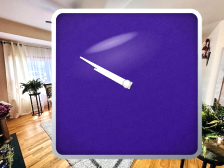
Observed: 9.50
